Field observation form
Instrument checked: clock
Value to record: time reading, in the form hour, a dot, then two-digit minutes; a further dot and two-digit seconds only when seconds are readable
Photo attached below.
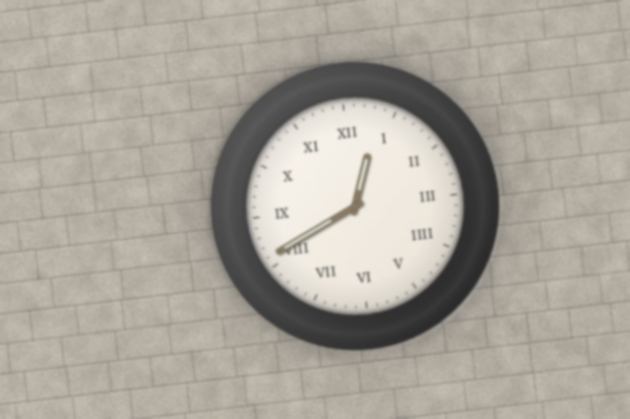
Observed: 12.41
